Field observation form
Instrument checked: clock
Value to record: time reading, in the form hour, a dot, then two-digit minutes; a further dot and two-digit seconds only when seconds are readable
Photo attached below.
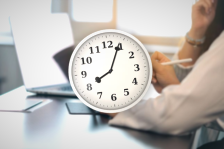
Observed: 8.04
